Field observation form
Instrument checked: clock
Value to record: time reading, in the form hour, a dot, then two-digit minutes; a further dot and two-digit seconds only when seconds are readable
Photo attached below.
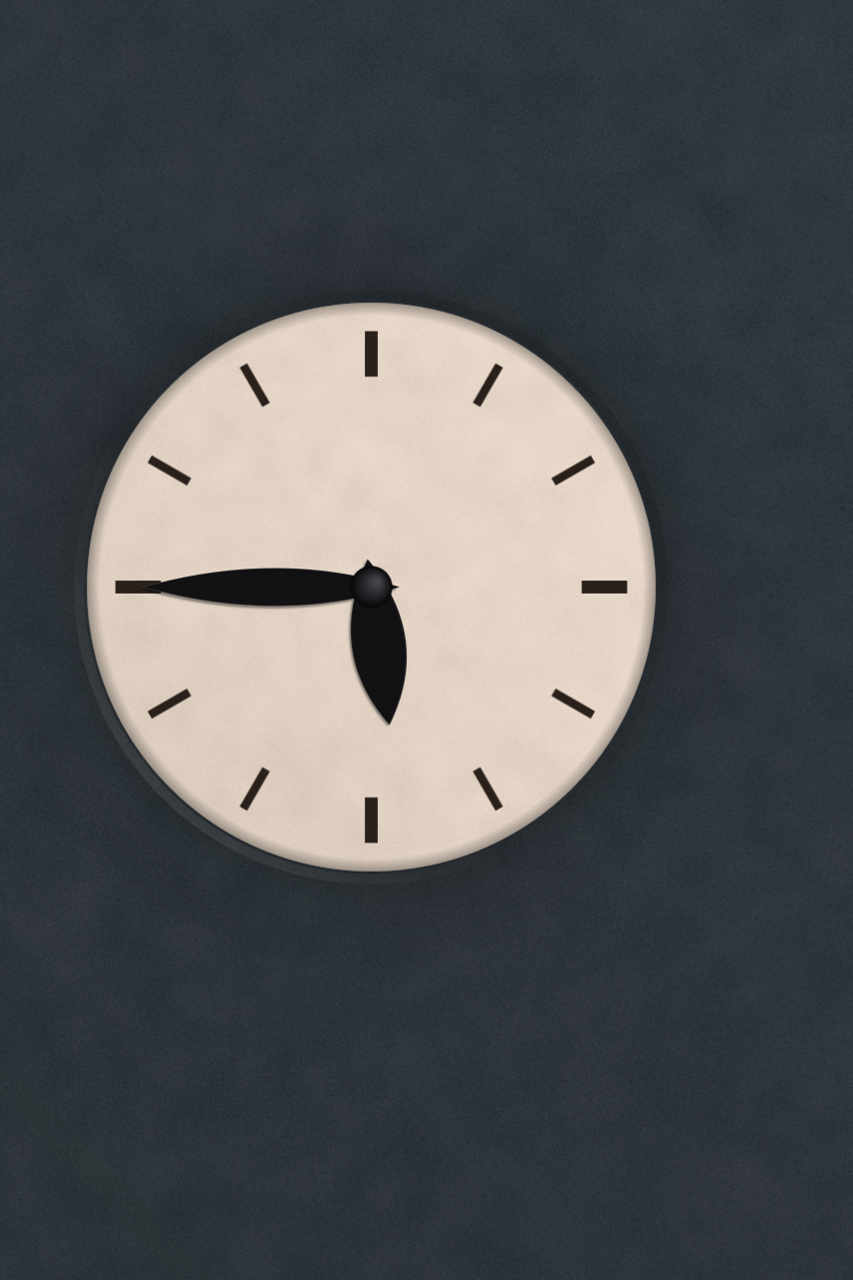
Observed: 5.45
